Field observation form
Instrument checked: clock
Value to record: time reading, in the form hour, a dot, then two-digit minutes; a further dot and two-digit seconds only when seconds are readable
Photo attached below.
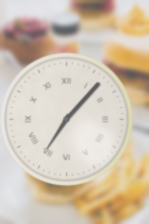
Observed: 7.07
